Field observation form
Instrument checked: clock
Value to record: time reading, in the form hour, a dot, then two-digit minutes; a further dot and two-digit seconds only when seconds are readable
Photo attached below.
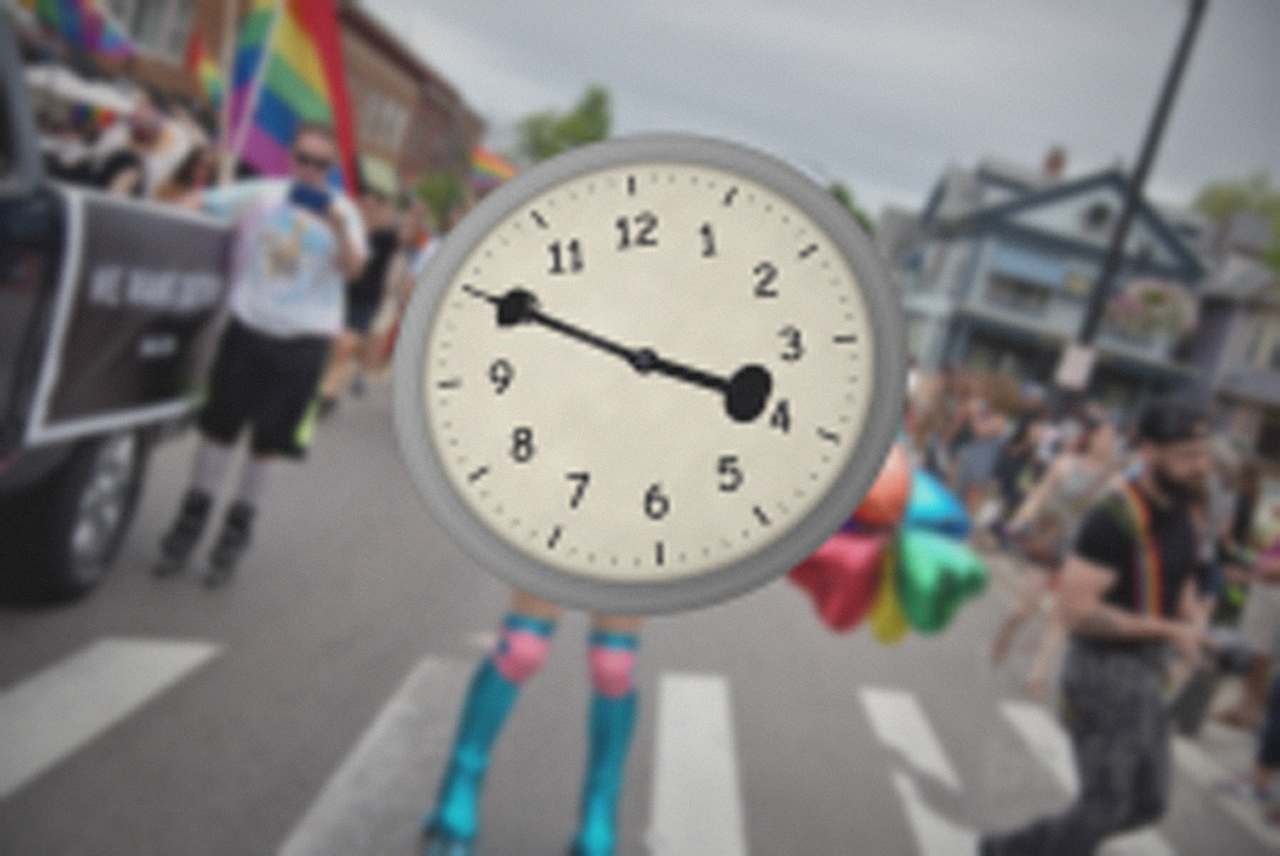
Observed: 3.50
